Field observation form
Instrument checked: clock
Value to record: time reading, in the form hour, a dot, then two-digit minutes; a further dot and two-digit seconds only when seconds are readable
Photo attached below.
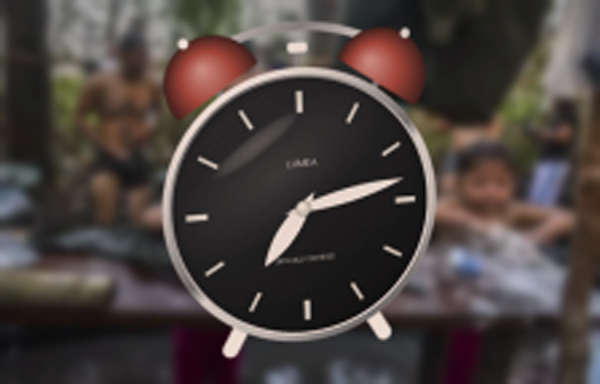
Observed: 7.13
